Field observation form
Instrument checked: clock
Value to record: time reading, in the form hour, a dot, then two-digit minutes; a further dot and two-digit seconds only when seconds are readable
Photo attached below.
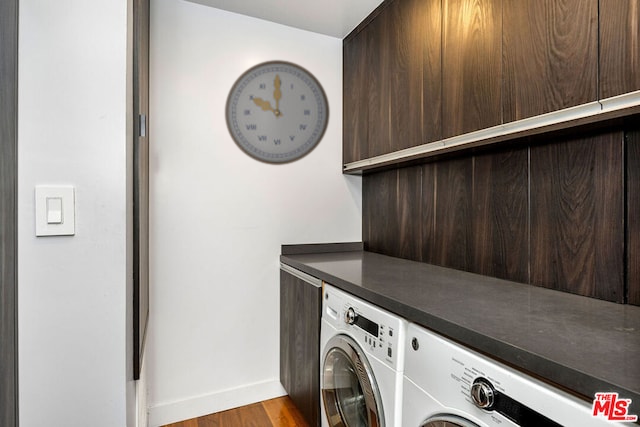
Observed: 10.00
